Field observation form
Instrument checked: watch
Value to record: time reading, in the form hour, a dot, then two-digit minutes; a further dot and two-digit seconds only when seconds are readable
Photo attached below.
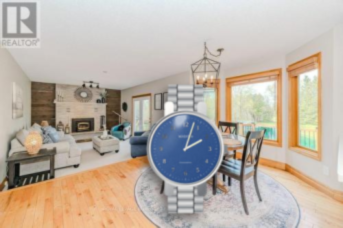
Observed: 2.03
